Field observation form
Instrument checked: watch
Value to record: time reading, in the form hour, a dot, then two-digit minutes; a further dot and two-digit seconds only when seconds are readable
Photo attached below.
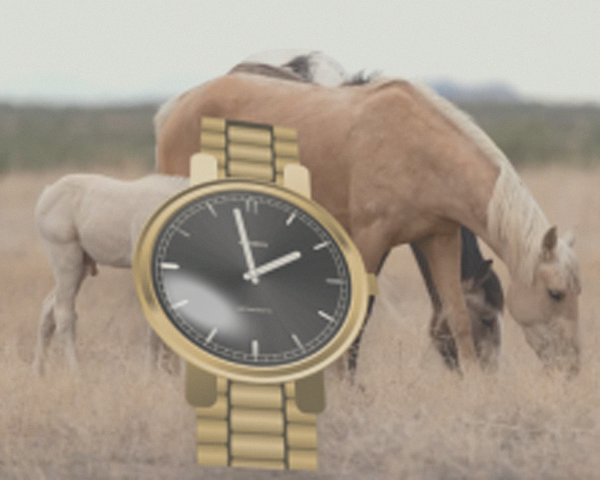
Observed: 1.58
